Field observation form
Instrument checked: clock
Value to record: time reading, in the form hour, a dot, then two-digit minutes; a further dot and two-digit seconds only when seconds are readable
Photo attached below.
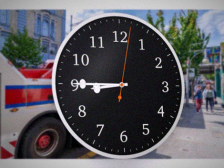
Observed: 8.45.02
